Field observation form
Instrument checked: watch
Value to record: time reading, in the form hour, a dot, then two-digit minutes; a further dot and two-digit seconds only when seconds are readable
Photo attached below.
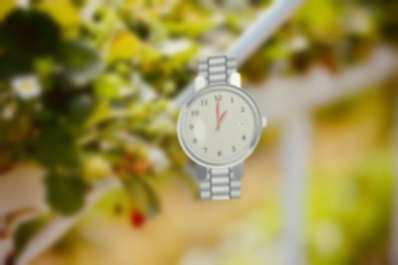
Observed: 1.00
